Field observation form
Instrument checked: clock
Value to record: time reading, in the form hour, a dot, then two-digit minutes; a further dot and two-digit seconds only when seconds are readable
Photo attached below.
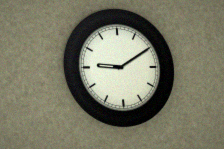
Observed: 9.10
